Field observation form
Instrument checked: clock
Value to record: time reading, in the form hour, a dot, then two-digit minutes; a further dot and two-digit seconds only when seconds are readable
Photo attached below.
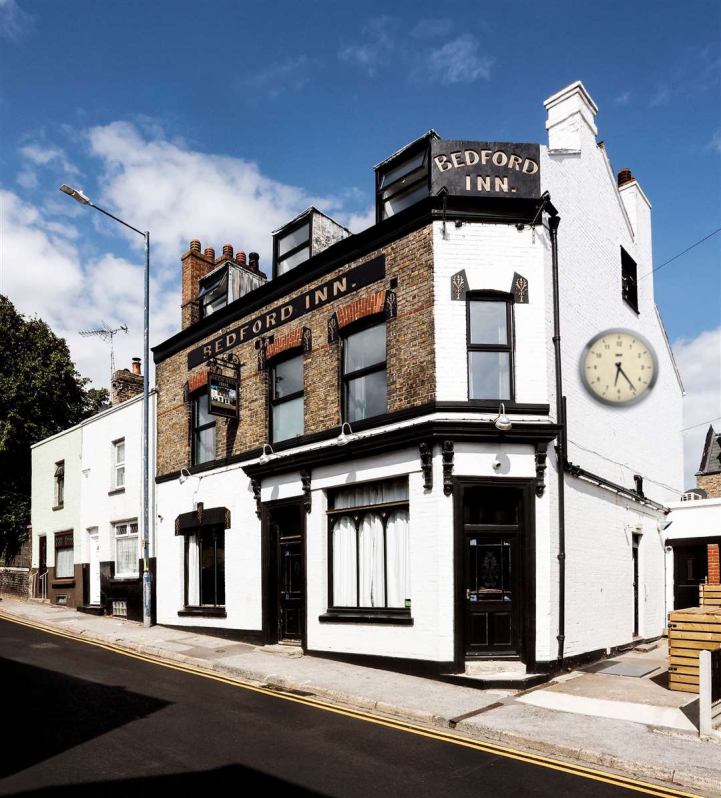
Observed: 6.24
